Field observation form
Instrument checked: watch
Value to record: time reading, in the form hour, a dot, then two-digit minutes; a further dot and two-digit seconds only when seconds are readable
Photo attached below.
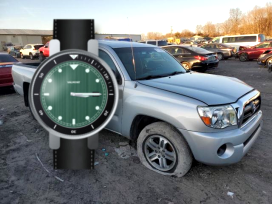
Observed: 3.15
